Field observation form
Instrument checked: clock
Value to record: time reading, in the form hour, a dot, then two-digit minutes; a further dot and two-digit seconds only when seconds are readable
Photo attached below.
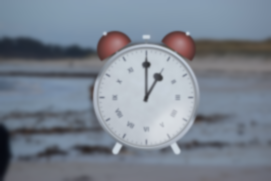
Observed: 1.00
